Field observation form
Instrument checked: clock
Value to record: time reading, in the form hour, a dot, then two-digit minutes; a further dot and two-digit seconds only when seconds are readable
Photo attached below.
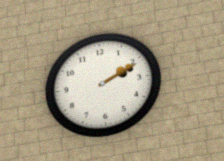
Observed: 2.11
